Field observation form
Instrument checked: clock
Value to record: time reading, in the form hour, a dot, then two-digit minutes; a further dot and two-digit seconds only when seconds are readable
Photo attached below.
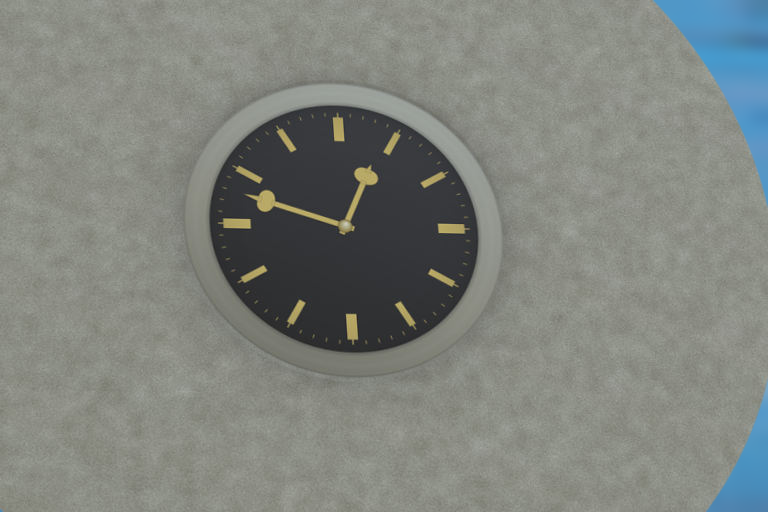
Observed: 12.48
